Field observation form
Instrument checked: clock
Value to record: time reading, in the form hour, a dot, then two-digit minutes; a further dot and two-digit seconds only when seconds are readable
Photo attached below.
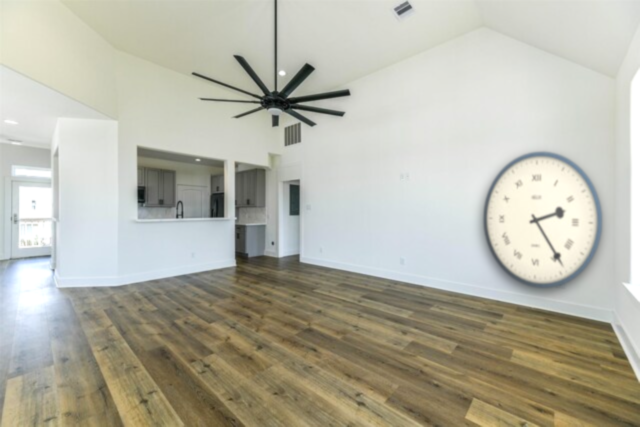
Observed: 2.24
